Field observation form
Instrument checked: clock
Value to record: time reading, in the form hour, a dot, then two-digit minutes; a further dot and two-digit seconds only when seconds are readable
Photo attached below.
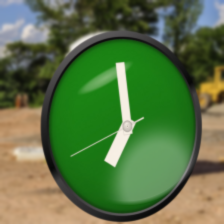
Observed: 6.58.41
